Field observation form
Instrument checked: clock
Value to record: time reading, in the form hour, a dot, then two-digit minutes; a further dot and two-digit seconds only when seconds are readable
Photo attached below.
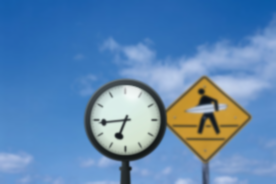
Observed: 6.44
